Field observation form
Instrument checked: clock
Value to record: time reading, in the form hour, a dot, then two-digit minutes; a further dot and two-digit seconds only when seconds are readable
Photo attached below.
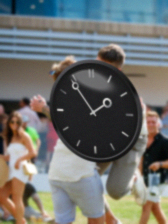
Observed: 1.54
